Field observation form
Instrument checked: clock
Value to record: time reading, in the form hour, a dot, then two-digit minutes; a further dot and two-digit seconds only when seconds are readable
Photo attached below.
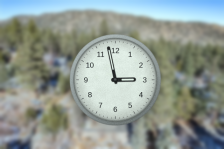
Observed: 2.58
